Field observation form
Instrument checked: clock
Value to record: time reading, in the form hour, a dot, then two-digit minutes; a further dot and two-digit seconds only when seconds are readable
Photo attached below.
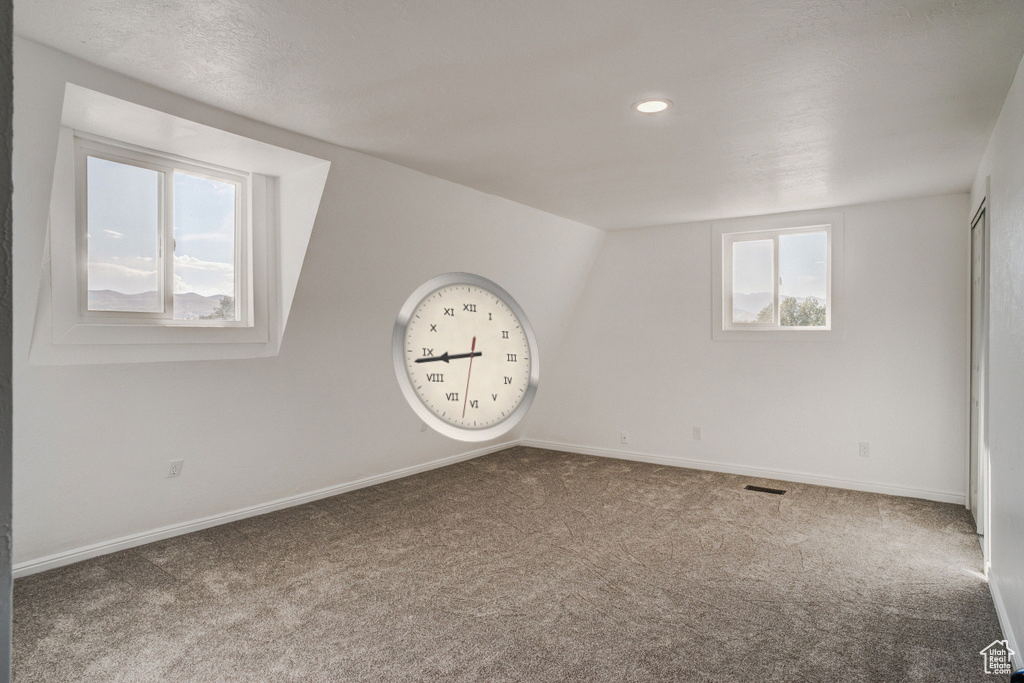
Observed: 8.43.32
